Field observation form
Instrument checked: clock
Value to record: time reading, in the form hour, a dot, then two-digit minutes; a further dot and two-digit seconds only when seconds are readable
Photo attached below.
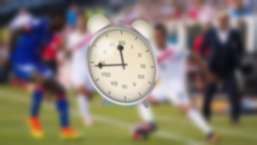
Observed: 11.44
